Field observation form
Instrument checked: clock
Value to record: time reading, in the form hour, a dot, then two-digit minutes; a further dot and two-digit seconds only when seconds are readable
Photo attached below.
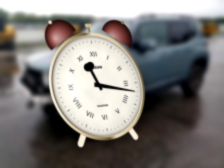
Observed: 11.17
